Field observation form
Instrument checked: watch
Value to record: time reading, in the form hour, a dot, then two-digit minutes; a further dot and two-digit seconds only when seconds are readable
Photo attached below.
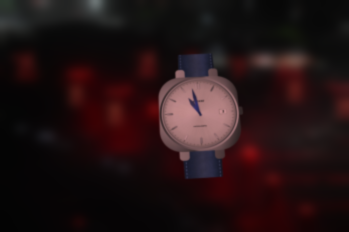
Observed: 10.58
